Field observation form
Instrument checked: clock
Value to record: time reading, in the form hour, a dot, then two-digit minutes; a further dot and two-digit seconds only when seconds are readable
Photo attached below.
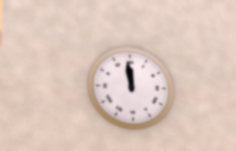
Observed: 11.59
